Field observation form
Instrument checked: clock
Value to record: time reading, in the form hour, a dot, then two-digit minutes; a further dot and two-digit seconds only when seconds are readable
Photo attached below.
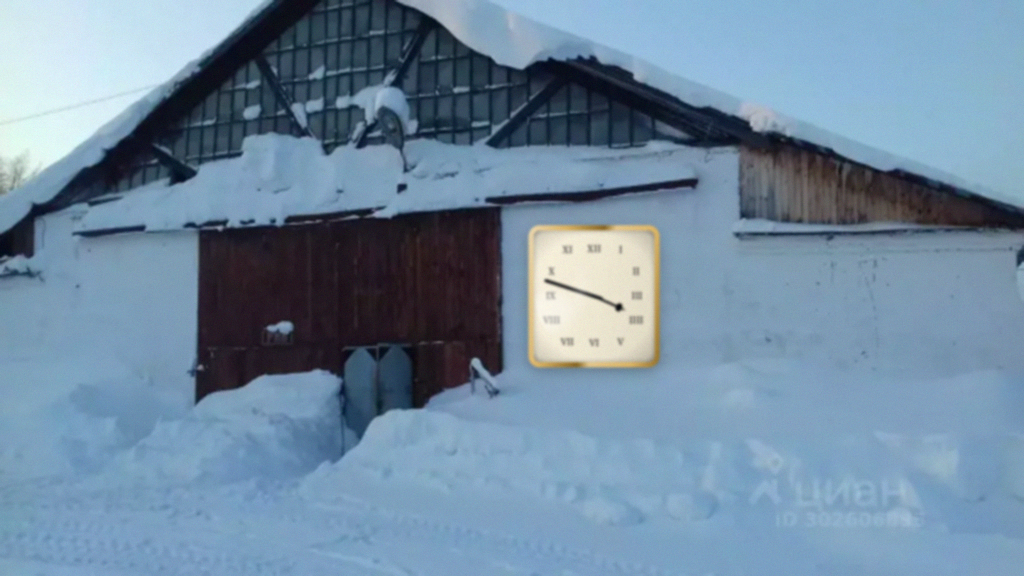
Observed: 3.48
